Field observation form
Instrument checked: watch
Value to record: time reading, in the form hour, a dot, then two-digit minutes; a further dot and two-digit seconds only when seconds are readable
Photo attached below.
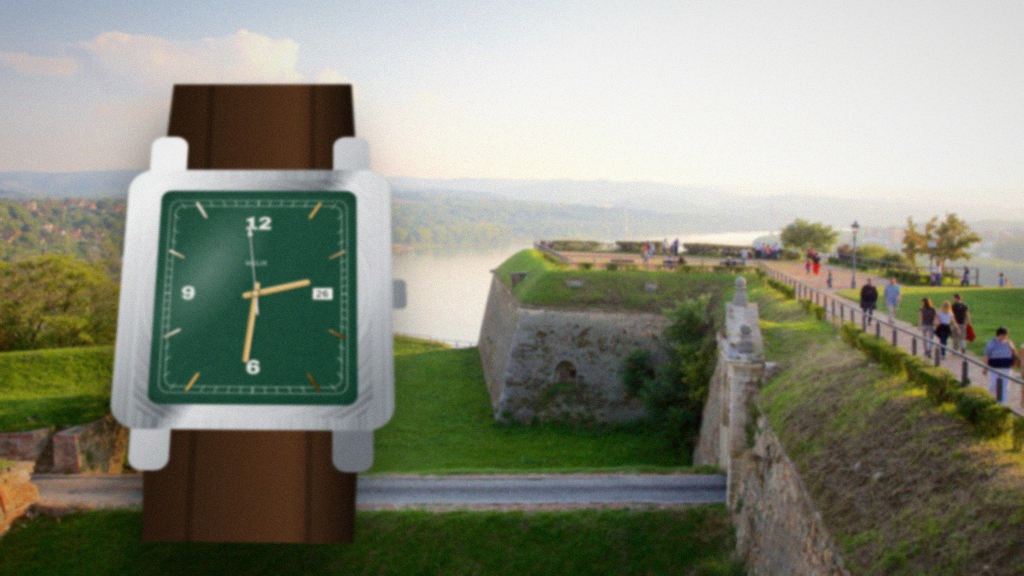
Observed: 2.30.59
